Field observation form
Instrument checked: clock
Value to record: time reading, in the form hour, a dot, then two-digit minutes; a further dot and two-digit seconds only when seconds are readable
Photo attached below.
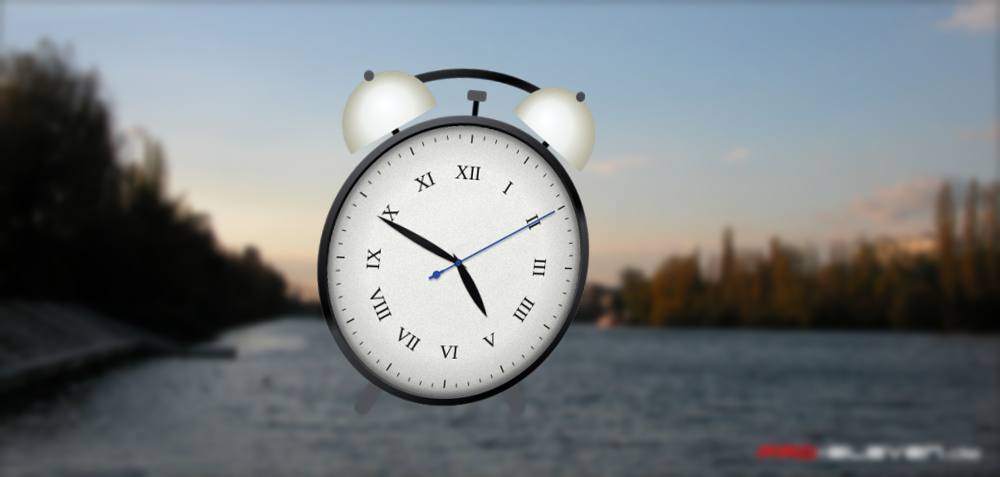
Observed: 4.49.10
